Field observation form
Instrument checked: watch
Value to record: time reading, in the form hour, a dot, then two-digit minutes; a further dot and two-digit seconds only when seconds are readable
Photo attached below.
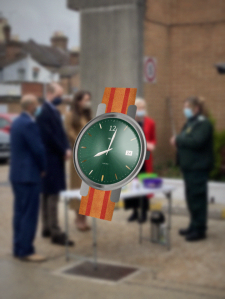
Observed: 8.02
